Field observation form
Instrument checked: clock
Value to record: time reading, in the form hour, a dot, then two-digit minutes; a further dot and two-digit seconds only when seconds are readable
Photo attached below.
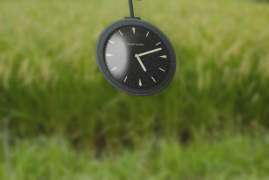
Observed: 5.12
